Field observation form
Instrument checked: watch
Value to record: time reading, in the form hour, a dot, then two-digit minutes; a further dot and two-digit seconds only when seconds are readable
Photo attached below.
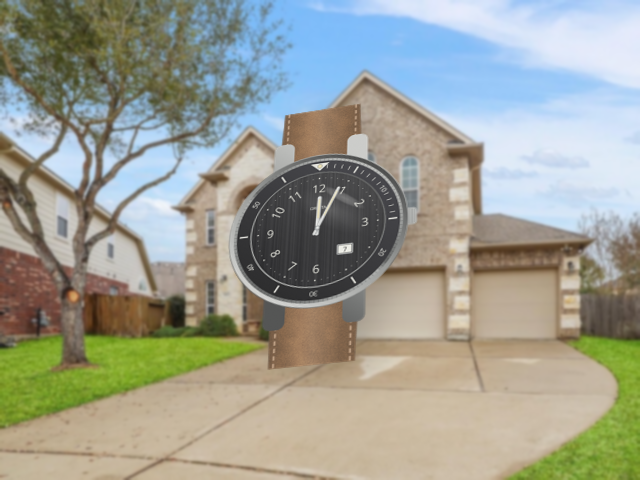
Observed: 12.04
